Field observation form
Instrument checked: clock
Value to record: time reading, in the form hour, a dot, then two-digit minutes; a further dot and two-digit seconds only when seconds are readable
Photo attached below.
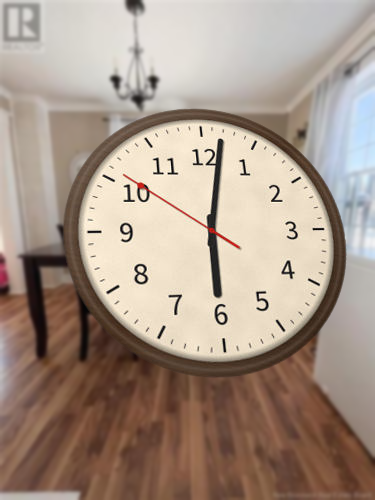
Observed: 6.01.51
